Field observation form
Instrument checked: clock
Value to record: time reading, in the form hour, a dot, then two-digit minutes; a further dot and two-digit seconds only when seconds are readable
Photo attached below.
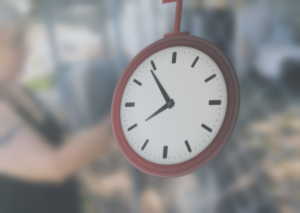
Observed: 7.54
